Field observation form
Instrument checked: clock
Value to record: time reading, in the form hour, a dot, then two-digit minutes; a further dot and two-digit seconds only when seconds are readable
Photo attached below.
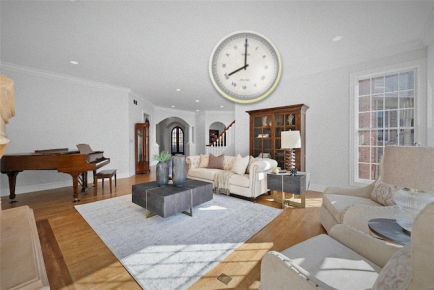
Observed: 8.00
